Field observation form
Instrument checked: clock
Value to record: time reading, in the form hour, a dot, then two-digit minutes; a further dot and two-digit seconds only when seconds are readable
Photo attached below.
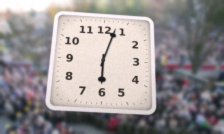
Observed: 6.03
